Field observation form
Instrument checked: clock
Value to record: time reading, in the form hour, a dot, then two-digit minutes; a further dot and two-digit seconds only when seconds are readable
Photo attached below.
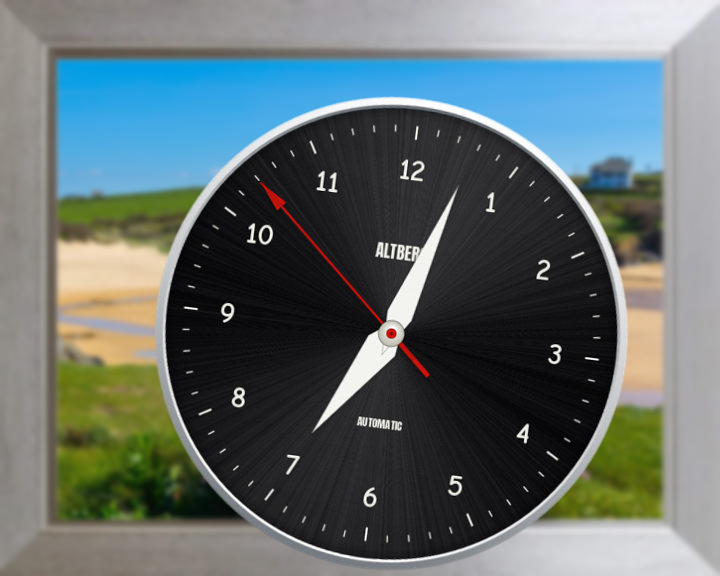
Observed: 7.02.52
